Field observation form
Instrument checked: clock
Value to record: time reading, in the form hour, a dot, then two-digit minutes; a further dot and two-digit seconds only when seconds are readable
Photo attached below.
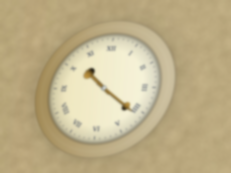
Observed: 10.21
